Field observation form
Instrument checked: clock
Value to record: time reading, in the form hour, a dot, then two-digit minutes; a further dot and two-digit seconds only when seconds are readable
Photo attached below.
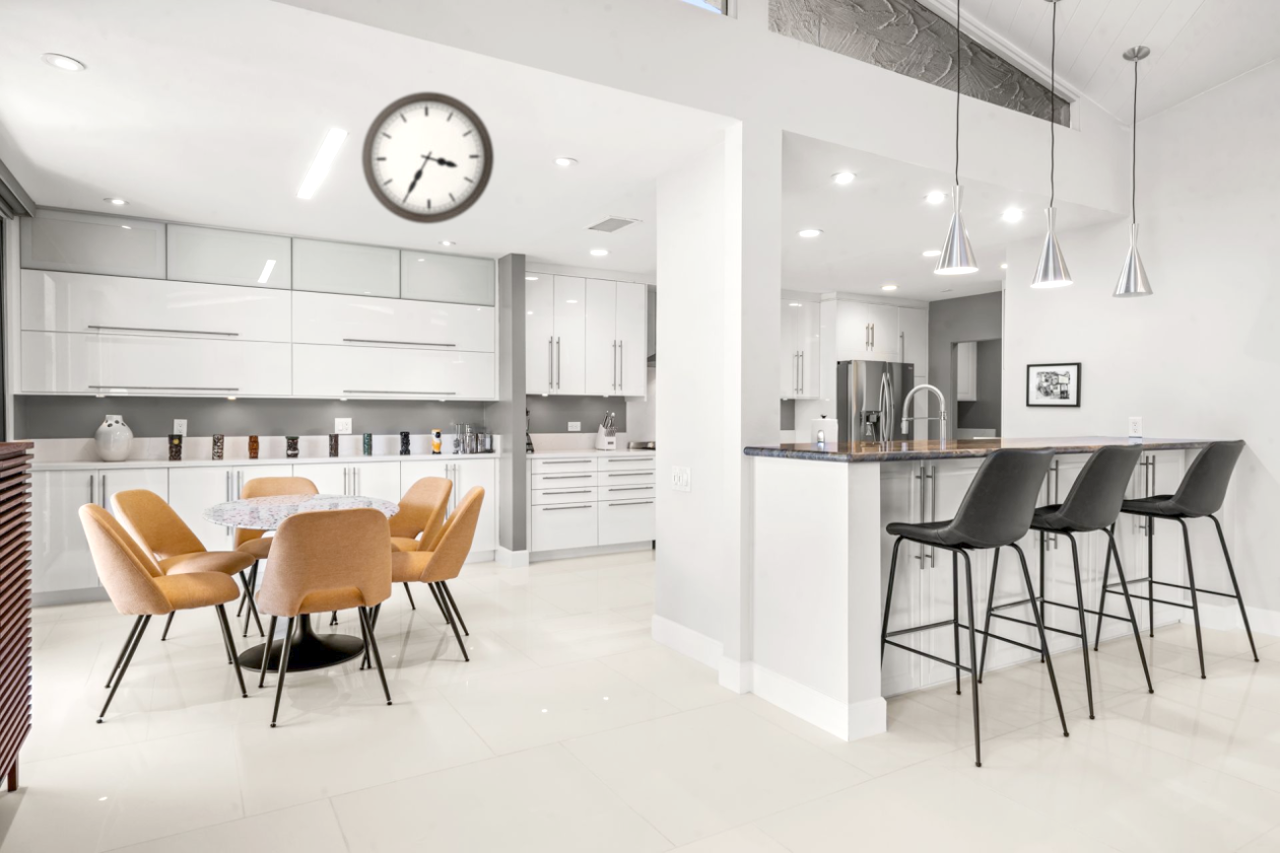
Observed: 3.35
